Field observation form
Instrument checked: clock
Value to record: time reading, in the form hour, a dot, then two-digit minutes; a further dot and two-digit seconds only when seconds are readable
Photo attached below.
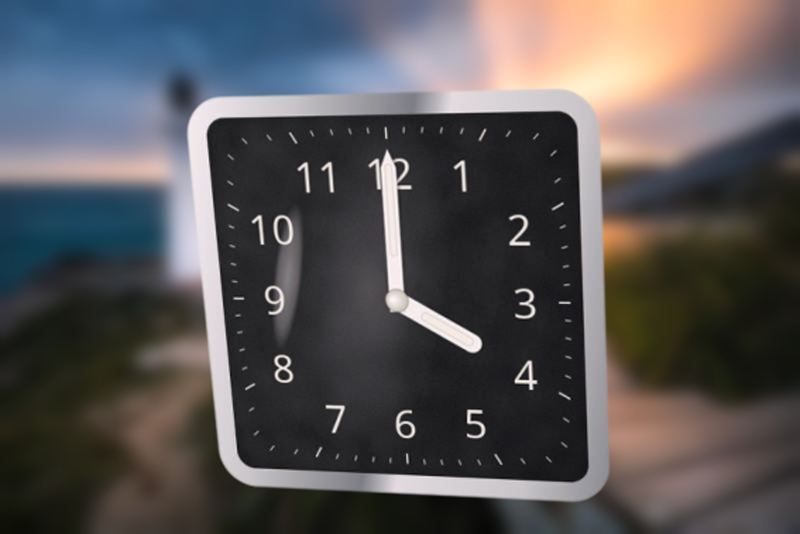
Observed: 4.00
